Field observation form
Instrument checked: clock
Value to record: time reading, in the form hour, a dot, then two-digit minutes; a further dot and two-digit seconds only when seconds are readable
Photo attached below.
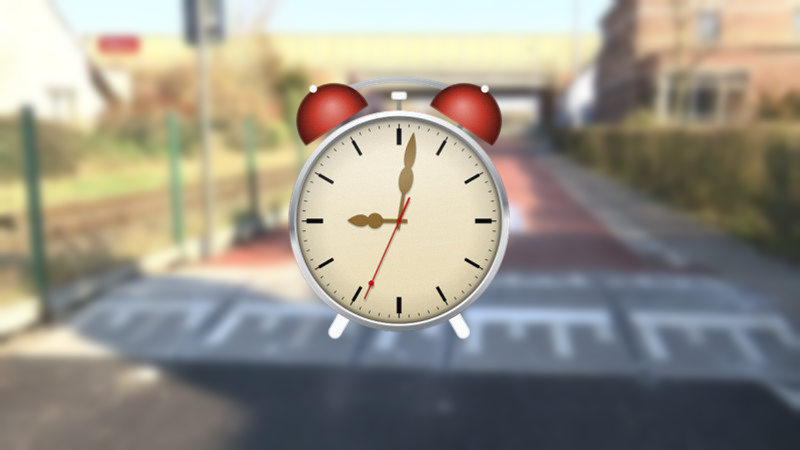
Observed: 9.01.34
